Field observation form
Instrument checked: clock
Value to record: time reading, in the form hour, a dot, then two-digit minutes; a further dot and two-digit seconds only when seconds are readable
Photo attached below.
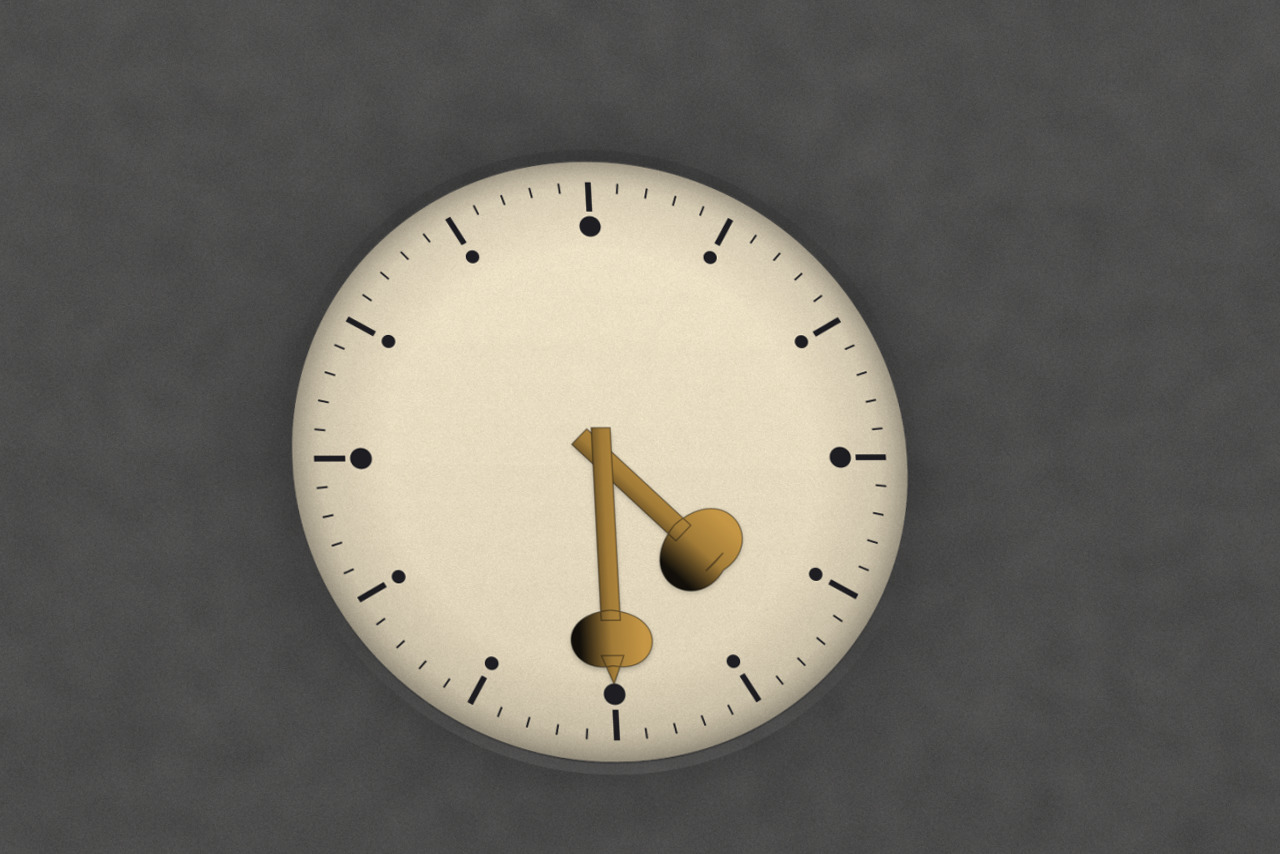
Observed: 4.30
